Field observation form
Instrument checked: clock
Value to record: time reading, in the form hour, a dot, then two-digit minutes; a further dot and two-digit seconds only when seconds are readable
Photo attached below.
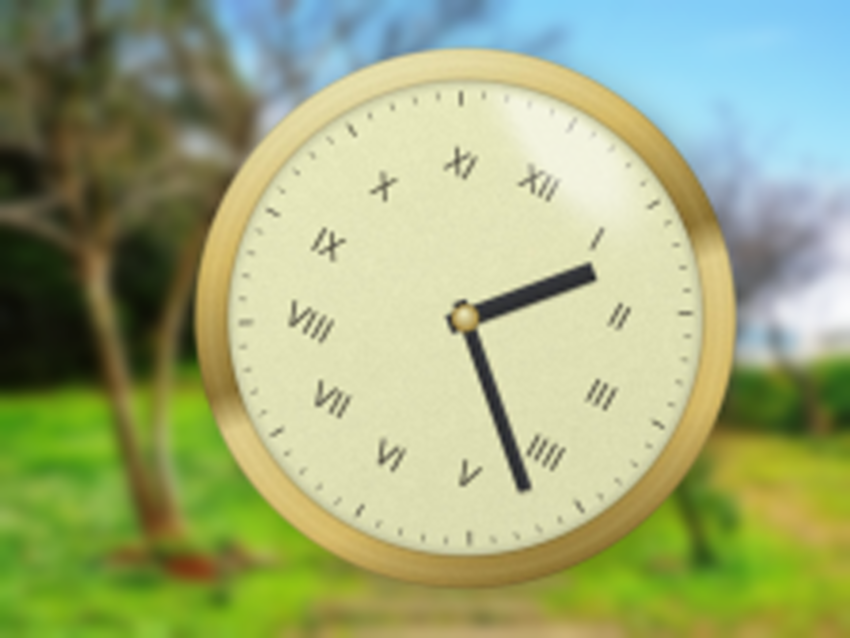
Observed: 1.22
